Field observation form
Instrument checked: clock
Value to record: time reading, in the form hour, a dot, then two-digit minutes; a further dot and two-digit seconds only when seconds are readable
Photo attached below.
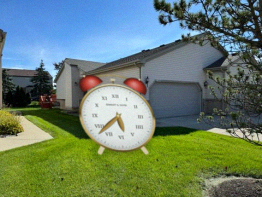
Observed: 5.38
